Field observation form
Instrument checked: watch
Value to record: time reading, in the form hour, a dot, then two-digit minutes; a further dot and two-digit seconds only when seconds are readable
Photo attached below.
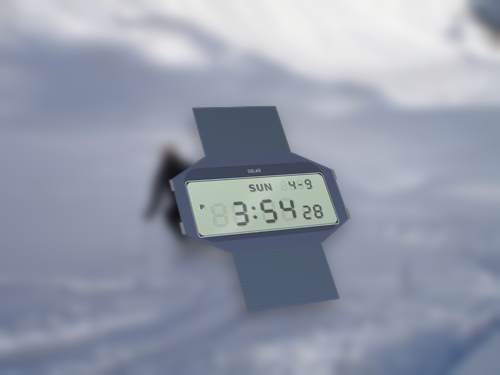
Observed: 3.54.28
